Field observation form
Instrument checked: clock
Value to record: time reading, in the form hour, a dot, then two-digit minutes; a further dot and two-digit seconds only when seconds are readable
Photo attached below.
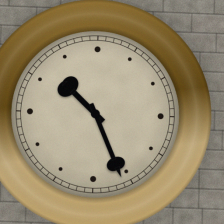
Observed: 10.26
